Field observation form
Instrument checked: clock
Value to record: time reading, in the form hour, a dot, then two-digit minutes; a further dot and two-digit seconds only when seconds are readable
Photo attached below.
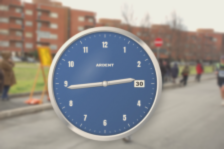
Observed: 2.44
